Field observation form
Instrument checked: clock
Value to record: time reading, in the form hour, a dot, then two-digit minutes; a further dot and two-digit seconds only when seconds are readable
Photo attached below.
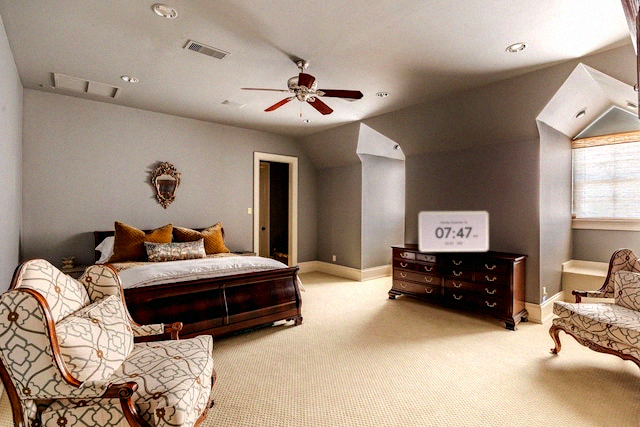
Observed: 7.47
